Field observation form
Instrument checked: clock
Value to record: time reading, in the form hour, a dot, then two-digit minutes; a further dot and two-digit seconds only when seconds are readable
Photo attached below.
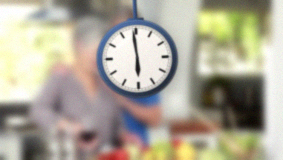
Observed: 5.59
